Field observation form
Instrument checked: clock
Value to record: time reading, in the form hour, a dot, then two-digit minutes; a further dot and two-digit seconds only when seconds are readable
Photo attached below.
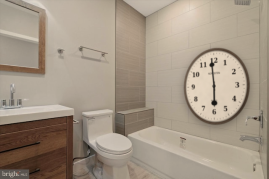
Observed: 5.59
